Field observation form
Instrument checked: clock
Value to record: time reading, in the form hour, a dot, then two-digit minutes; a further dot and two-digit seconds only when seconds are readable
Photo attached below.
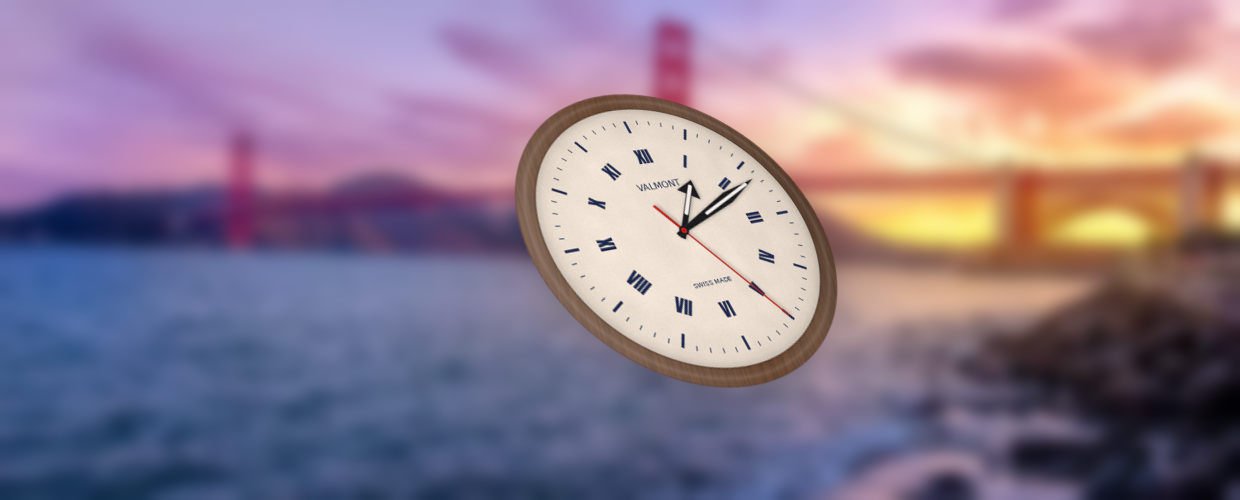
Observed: 1.11.25
